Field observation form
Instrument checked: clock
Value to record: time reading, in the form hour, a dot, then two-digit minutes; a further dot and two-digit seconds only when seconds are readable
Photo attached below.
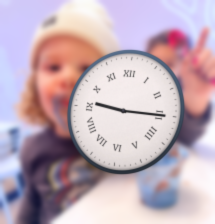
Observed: 9.15
